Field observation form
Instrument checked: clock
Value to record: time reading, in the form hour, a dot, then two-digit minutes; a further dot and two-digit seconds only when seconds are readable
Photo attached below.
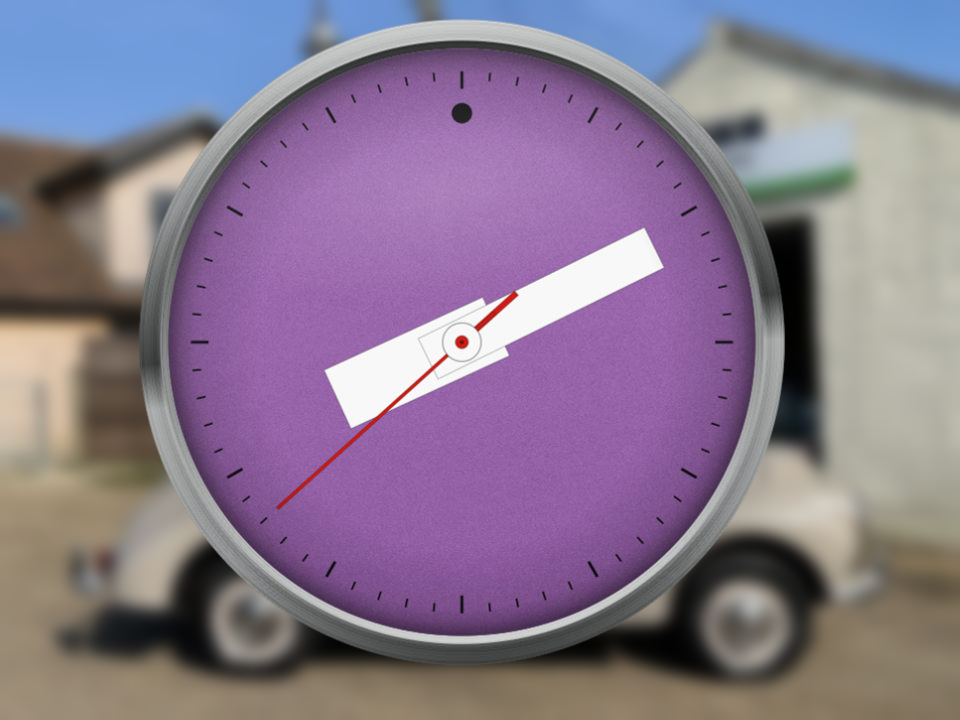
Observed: 8.10.38
